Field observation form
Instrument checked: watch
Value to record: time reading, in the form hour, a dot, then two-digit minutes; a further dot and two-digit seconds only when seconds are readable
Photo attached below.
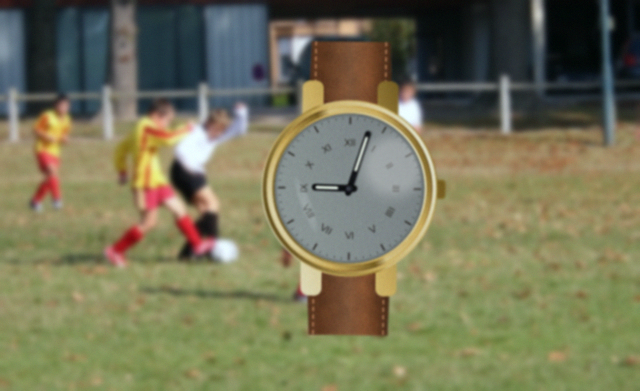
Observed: 9.03
